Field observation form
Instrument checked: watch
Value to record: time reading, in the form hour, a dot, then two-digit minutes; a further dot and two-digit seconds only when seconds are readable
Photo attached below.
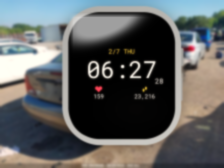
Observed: 6.27
